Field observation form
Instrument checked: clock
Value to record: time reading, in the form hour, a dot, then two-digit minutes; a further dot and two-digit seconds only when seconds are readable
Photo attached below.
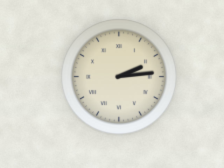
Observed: 2.14
